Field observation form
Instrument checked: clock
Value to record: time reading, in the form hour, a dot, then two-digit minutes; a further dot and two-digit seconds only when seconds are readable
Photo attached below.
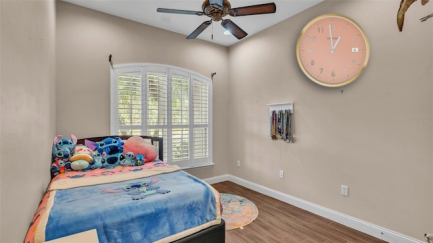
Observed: 12.59
